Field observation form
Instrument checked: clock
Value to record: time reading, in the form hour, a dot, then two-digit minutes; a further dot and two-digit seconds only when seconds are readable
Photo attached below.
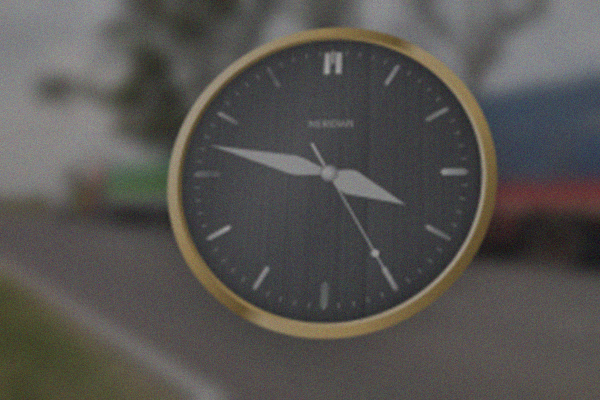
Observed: 3.47.25
